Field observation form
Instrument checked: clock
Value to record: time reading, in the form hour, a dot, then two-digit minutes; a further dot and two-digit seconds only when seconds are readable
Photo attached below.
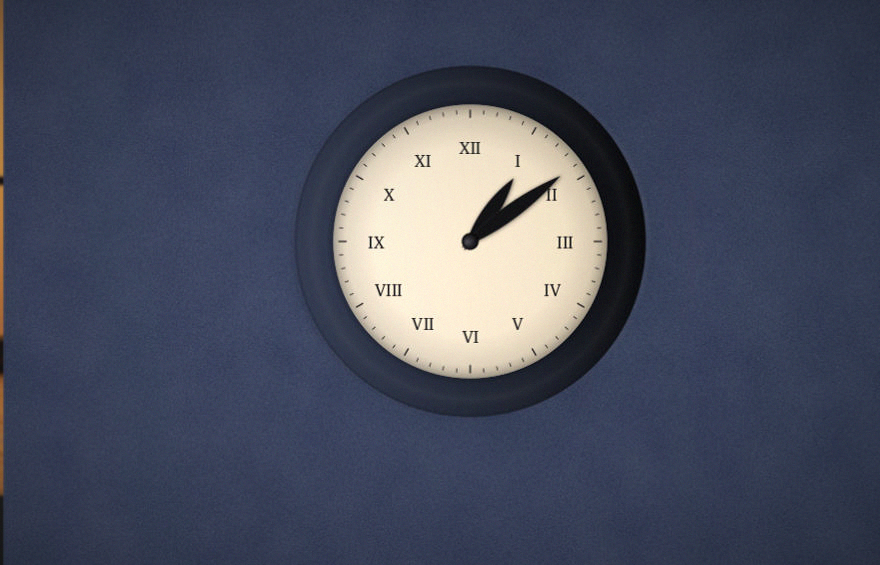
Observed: 1.09
